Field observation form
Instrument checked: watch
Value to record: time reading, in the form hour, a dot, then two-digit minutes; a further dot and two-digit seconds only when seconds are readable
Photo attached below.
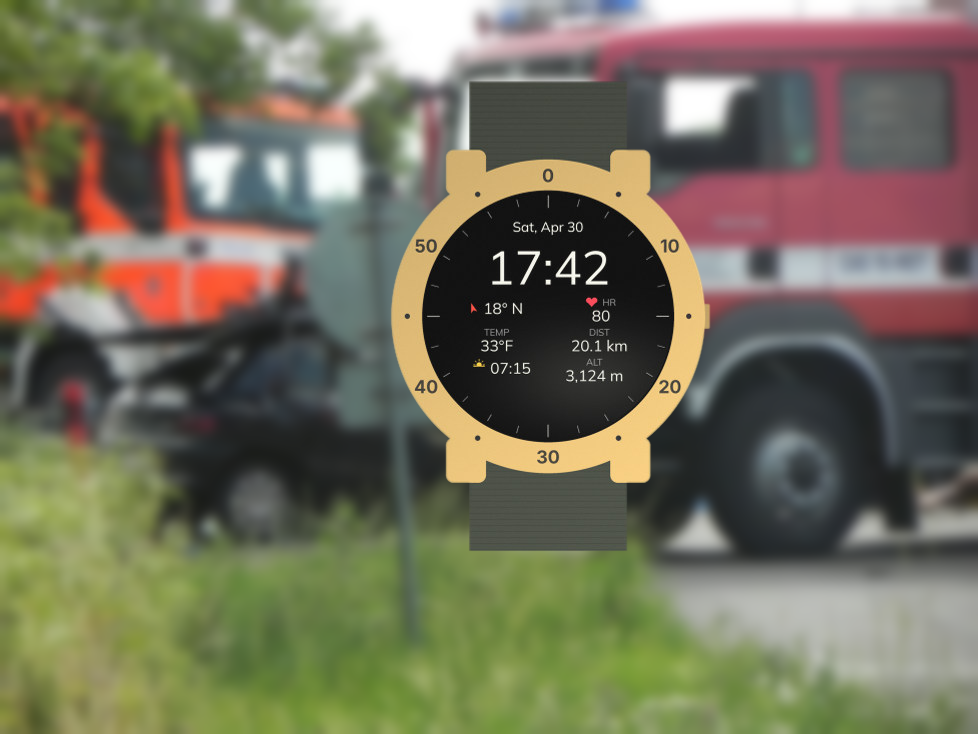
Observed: 17.42
